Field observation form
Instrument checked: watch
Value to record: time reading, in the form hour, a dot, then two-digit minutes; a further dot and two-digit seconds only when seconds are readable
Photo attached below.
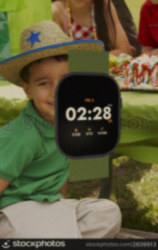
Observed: 2.28
